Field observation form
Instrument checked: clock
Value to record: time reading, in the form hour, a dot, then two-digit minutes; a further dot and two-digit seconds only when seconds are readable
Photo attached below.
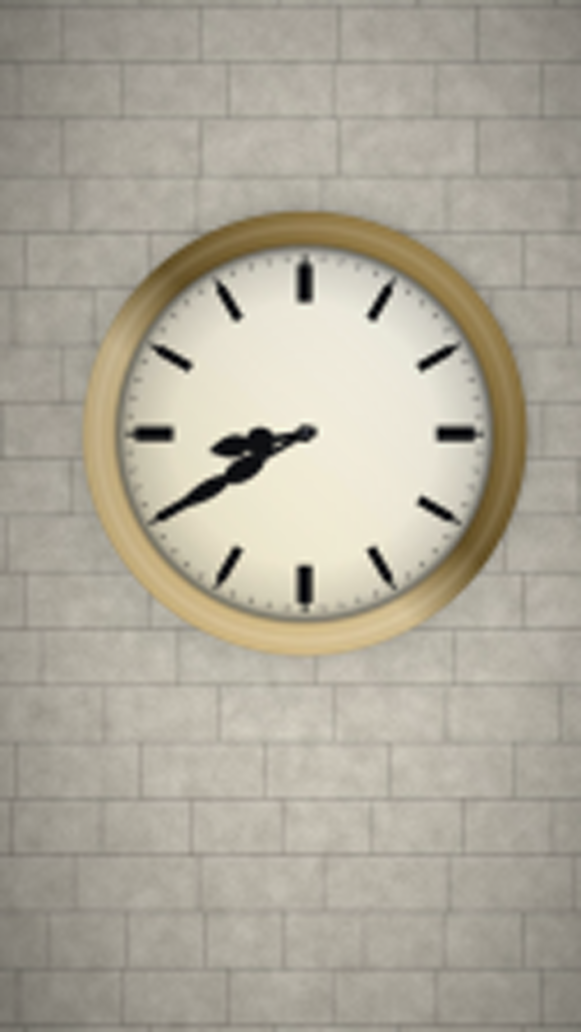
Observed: 8.40
